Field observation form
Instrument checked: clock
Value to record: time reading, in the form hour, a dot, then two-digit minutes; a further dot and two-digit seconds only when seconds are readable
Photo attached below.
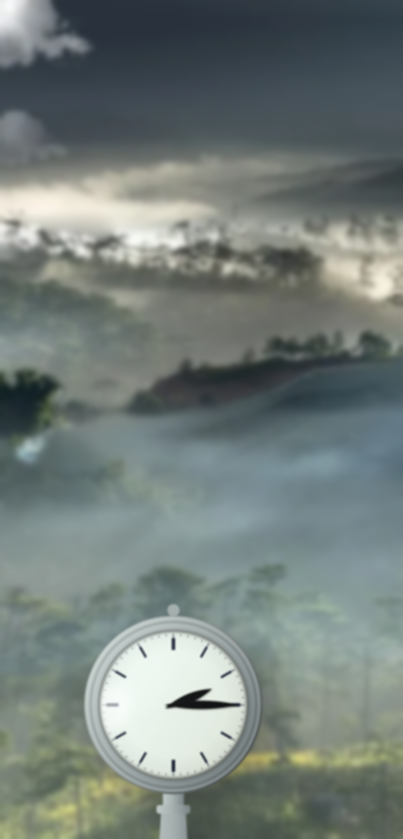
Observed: 2.15
